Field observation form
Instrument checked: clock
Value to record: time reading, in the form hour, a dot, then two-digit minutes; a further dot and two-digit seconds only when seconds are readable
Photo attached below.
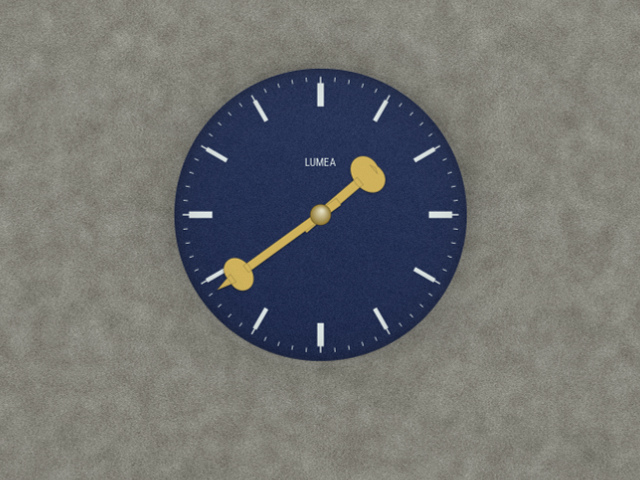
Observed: 1.39
